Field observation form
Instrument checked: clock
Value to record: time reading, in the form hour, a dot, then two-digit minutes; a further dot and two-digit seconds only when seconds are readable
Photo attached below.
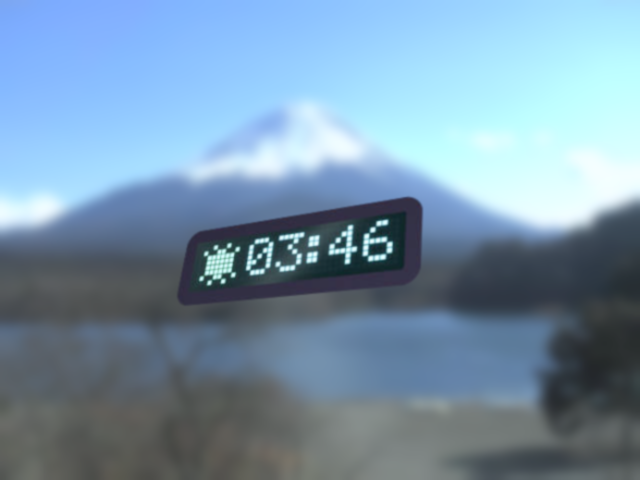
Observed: 3.46
